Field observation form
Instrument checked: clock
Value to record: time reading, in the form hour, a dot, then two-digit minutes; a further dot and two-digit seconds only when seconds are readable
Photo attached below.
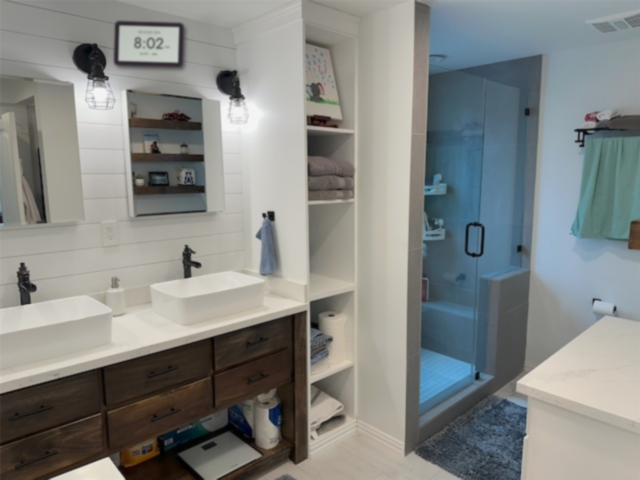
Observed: 8.02
